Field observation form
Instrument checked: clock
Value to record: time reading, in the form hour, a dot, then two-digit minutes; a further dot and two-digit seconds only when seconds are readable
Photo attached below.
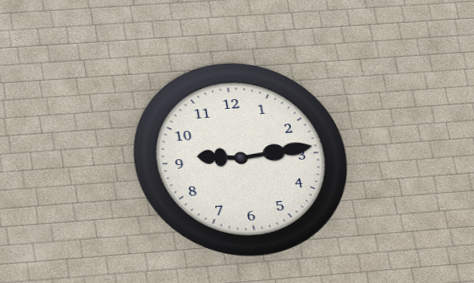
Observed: 9.14
